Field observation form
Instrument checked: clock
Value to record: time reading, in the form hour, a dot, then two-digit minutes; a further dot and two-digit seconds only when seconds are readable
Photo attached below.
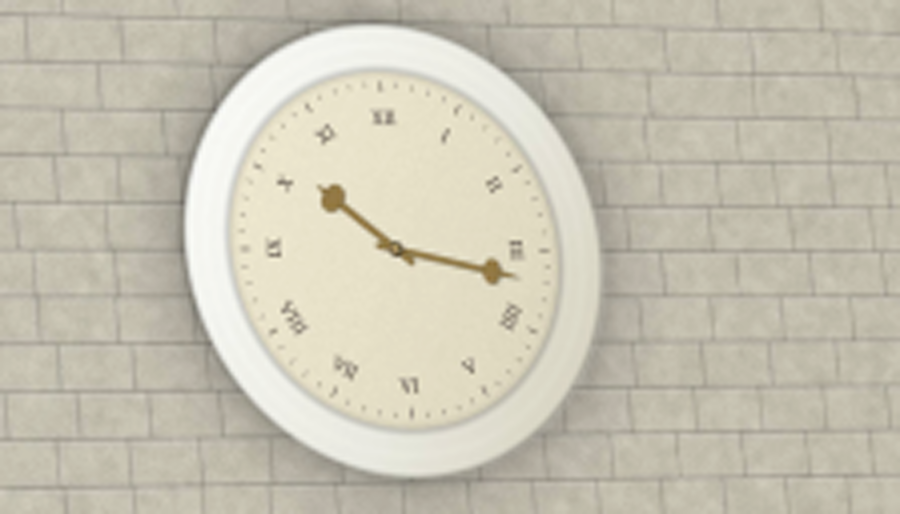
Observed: 10.17
